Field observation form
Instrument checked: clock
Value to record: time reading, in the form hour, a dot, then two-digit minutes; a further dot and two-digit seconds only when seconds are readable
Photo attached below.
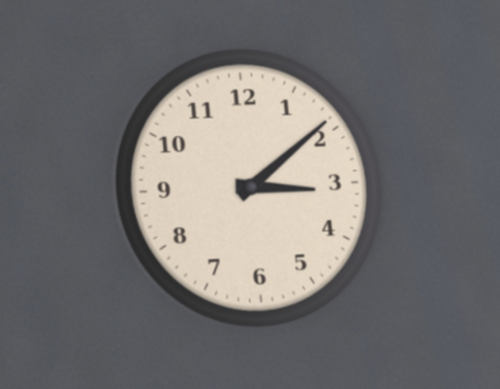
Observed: 3.09
